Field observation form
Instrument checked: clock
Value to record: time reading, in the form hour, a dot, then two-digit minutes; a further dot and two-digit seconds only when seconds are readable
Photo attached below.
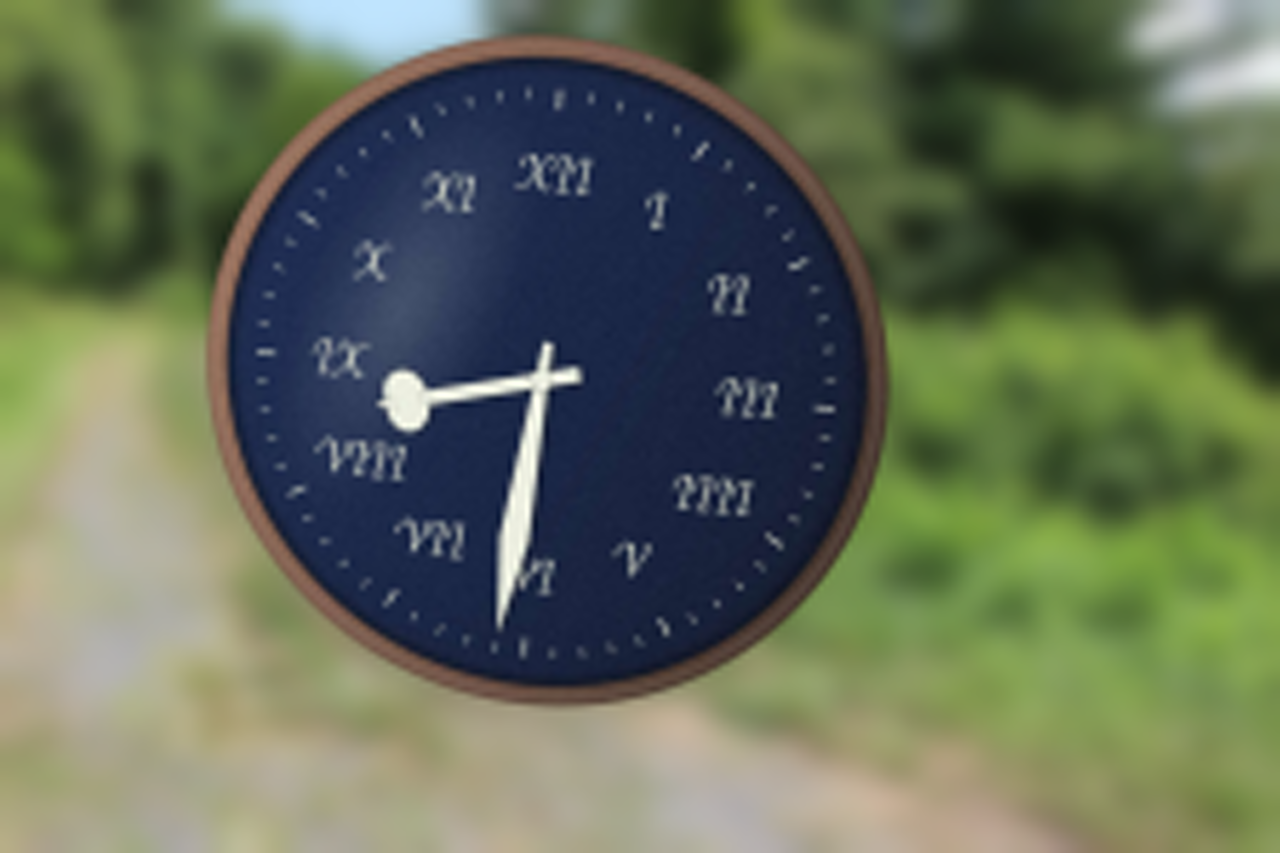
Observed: 8.31
